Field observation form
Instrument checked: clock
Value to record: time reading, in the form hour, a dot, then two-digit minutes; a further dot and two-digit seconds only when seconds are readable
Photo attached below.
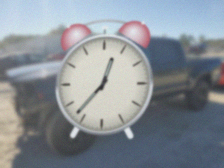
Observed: 12.37
